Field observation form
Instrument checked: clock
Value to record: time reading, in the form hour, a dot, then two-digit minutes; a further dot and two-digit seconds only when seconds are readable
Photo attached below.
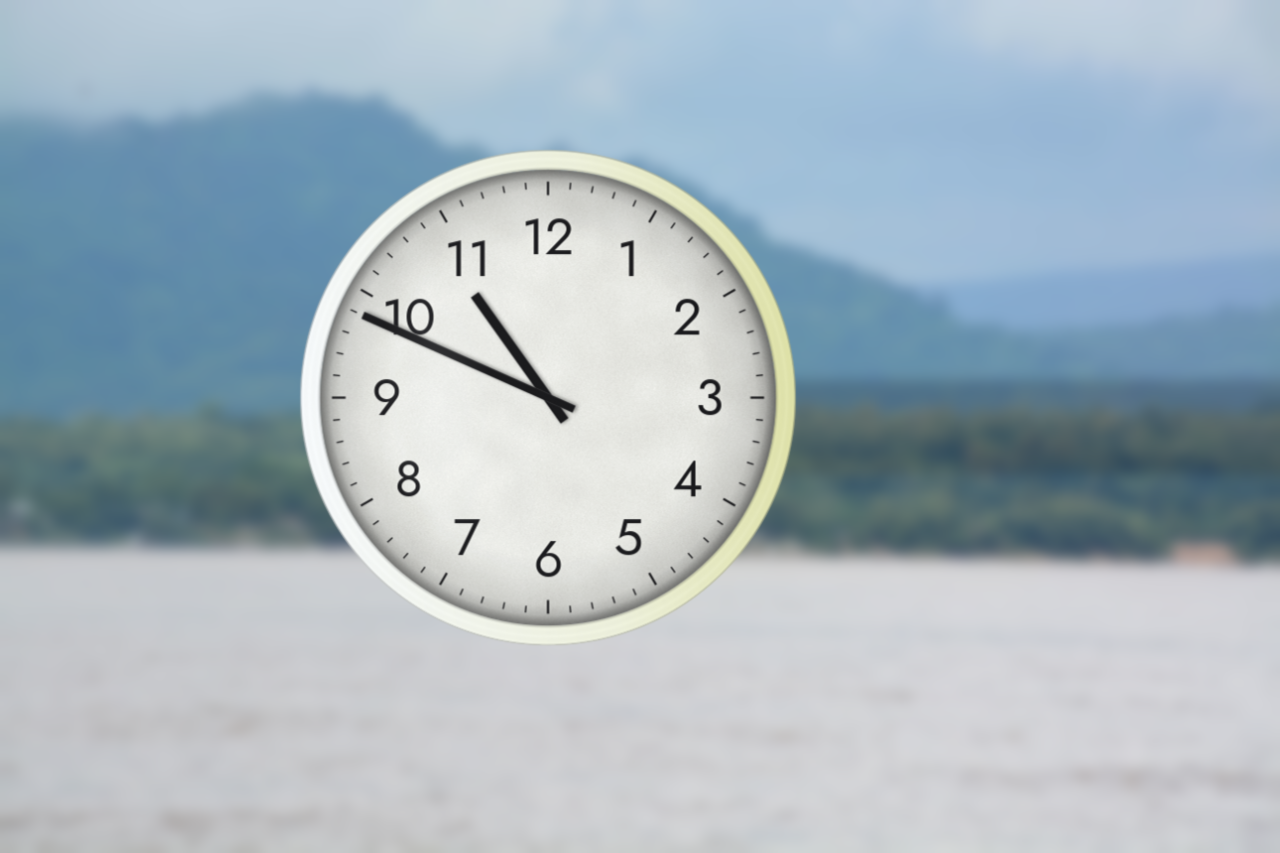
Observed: 10.49
